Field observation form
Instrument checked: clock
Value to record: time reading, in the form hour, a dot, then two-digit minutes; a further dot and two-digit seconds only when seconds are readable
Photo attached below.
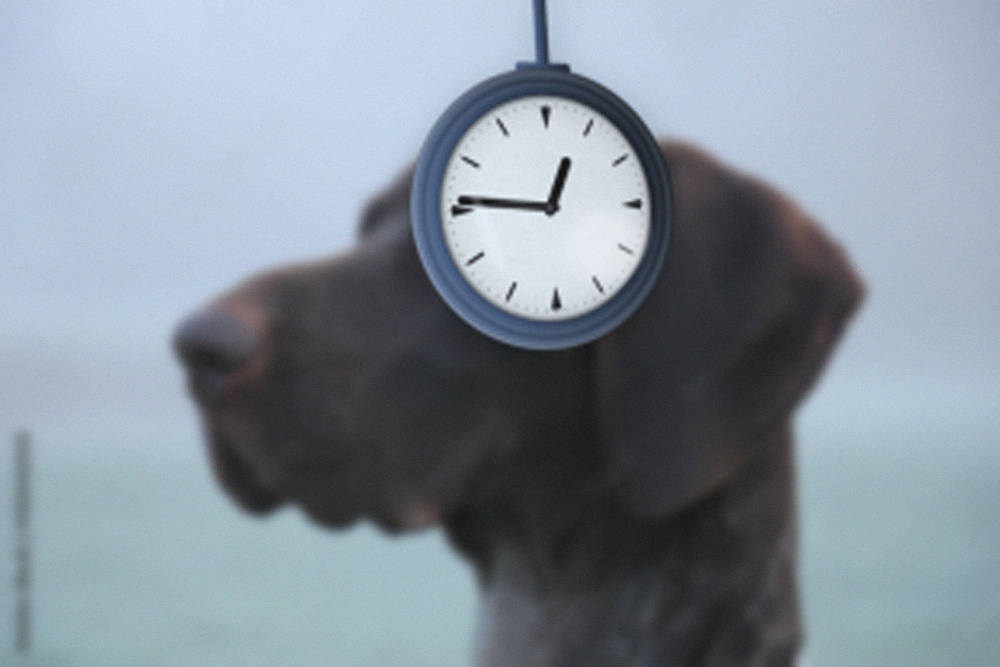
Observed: 12.46
